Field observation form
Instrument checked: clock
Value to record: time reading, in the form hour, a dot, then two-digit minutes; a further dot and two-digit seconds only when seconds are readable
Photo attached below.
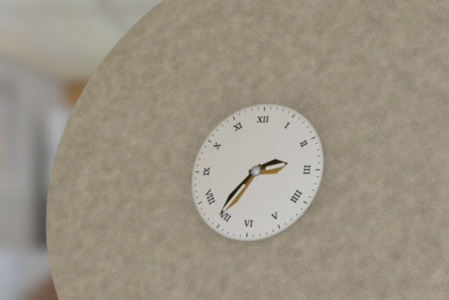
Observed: 2.36
